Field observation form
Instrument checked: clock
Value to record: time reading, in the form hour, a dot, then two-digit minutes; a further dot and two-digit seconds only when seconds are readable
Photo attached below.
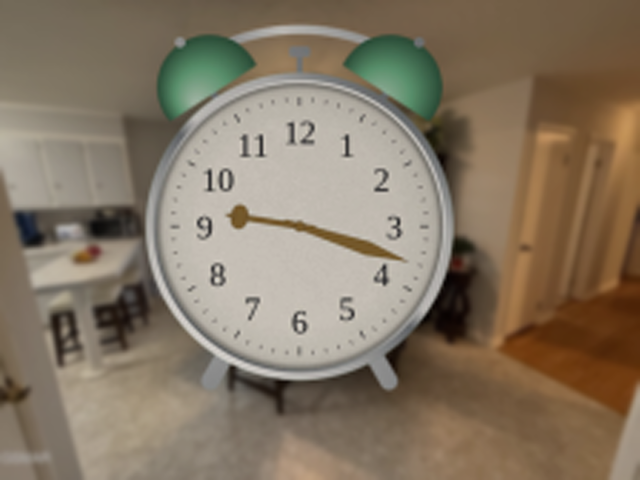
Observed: 9.18
